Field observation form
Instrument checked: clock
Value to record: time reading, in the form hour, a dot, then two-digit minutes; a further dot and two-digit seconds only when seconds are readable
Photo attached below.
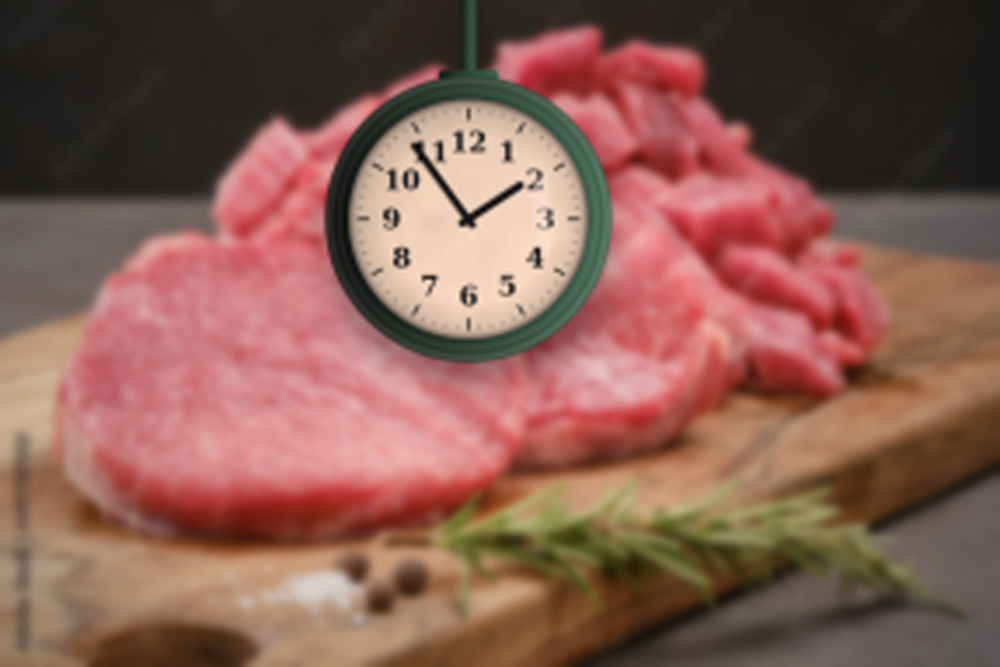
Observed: 1.54
